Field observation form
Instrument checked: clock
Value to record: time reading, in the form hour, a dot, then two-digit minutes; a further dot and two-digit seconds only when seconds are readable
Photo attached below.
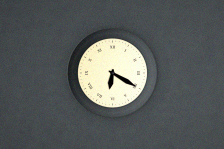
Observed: 6.20
